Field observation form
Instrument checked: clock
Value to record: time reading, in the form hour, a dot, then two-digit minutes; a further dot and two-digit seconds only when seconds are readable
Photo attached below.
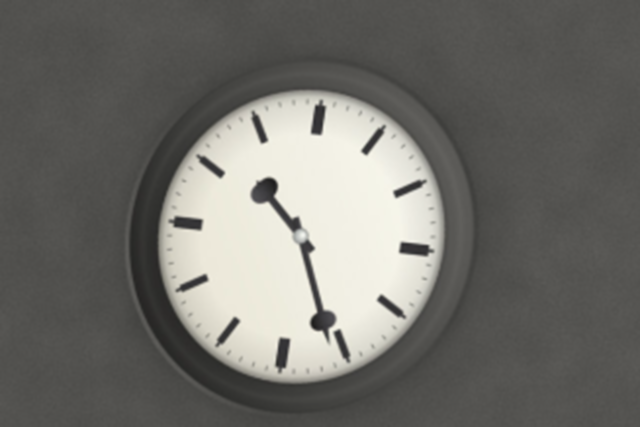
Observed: 10.26
